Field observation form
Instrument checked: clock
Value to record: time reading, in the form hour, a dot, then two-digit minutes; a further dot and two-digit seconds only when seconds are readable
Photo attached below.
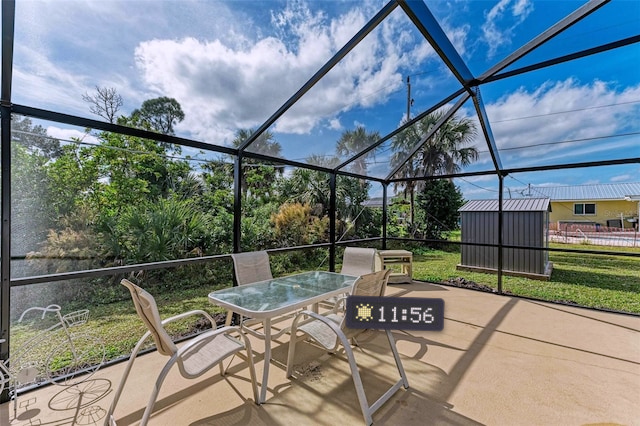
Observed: 11.56
